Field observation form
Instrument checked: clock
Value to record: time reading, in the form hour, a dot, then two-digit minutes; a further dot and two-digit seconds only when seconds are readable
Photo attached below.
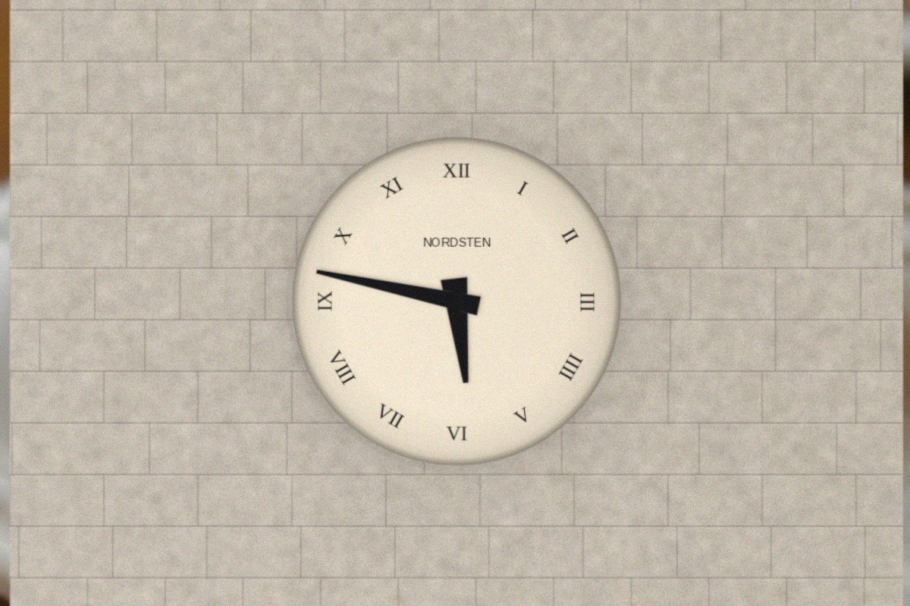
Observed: 5.47
